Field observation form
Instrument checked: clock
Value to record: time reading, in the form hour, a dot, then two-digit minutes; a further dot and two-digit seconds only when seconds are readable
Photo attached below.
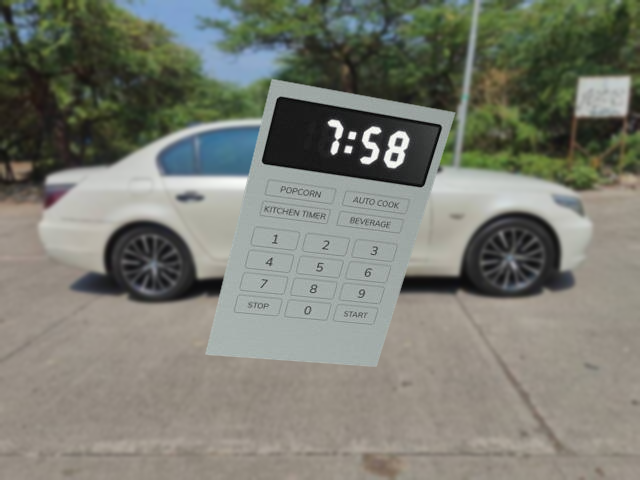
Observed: 7.58
